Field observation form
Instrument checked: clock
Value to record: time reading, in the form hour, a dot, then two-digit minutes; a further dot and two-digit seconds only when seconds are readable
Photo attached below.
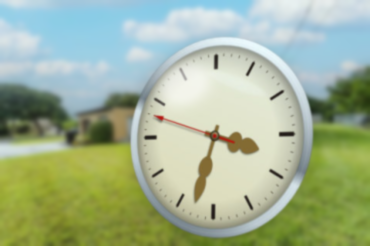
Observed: 3.32.48
